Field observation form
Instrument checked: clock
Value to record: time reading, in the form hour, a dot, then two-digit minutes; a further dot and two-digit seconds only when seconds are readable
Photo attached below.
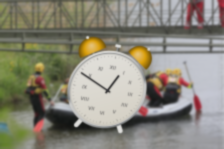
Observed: 12.49
